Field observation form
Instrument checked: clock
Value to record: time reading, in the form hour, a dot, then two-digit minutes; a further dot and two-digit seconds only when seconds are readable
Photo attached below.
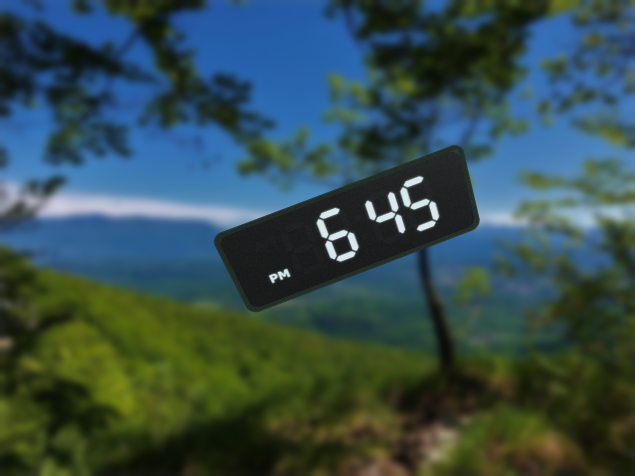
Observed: 6.45
